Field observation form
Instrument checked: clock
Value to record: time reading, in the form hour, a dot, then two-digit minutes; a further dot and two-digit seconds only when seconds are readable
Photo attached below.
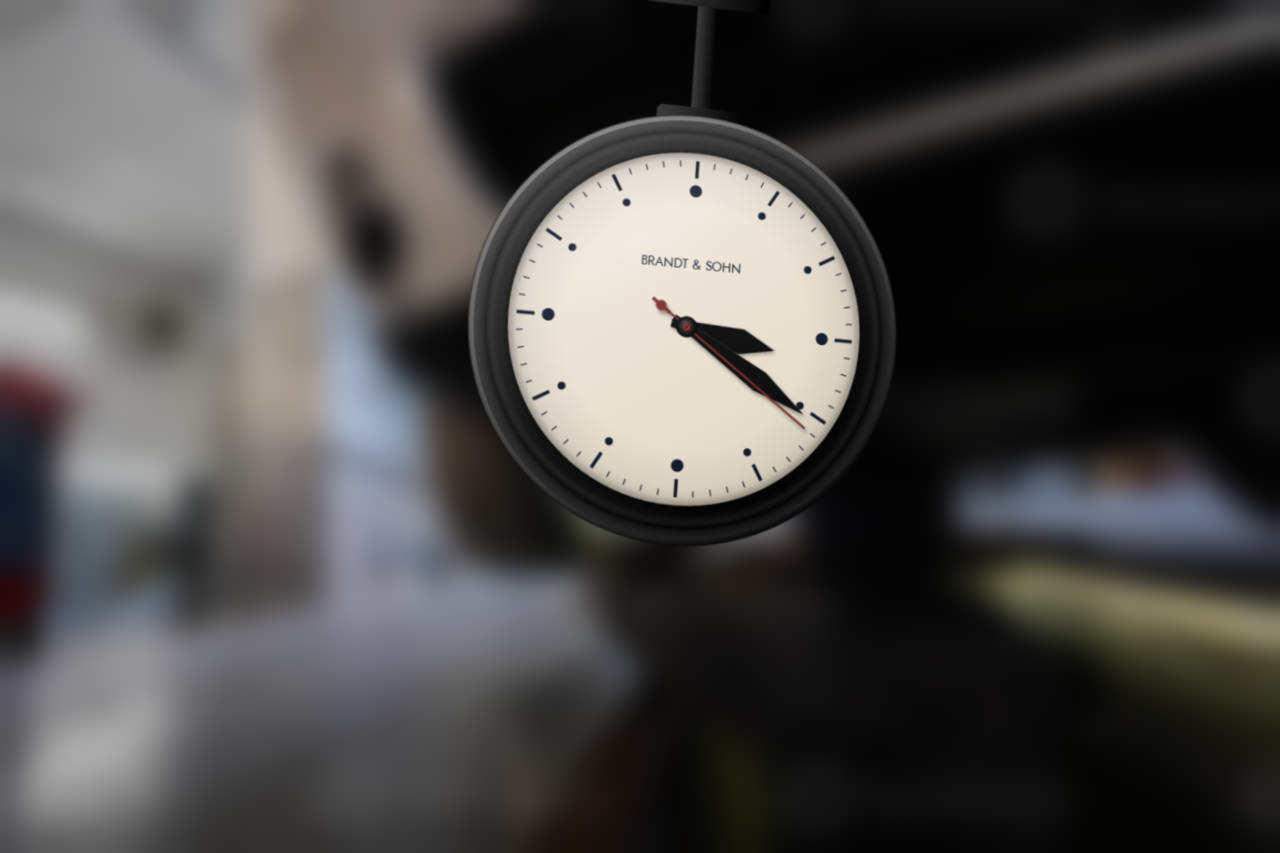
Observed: 3.20.21
